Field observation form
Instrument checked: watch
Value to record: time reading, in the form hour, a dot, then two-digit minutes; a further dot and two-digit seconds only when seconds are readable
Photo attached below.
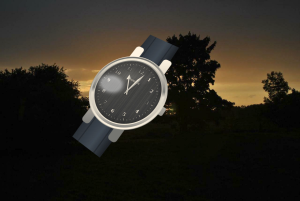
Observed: 11.02
